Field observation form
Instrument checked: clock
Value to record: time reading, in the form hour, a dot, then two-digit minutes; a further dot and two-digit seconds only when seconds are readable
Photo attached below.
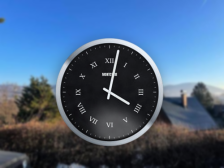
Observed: 4.02
